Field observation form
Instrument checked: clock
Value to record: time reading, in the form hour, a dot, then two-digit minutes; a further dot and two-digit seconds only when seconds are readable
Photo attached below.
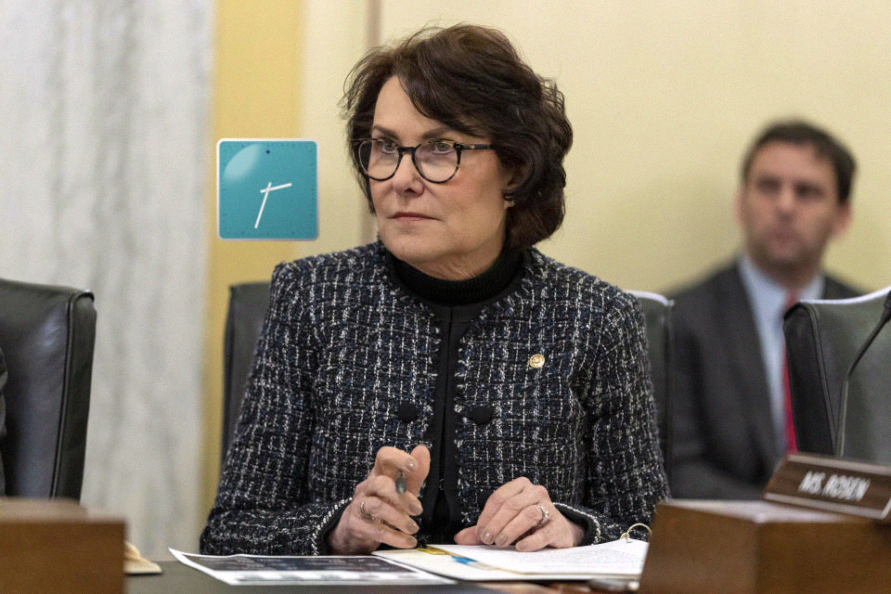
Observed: 2.33
